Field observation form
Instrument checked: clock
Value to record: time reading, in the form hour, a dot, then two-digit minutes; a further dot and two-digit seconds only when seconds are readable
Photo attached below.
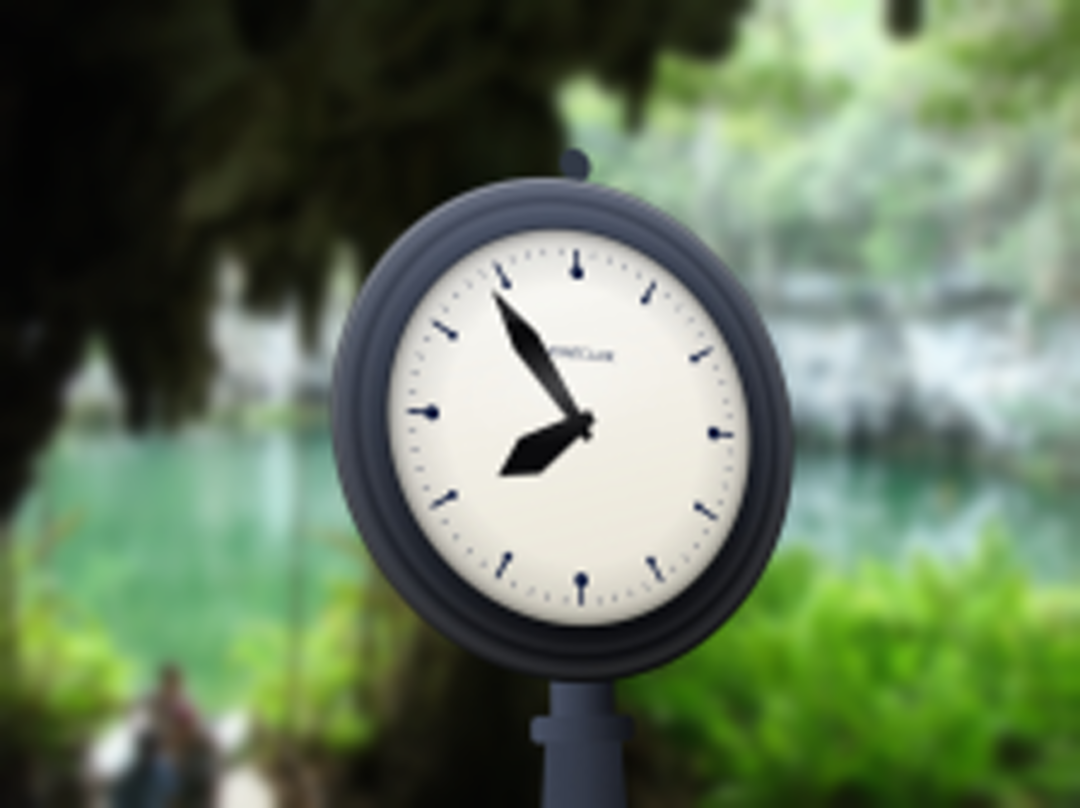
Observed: 7.54
